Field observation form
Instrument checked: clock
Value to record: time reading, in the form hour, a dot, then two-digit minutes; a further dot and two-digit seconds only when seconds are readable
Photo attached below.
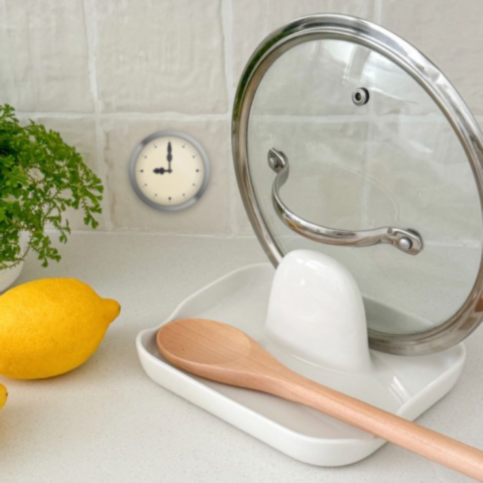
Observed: 9.00
